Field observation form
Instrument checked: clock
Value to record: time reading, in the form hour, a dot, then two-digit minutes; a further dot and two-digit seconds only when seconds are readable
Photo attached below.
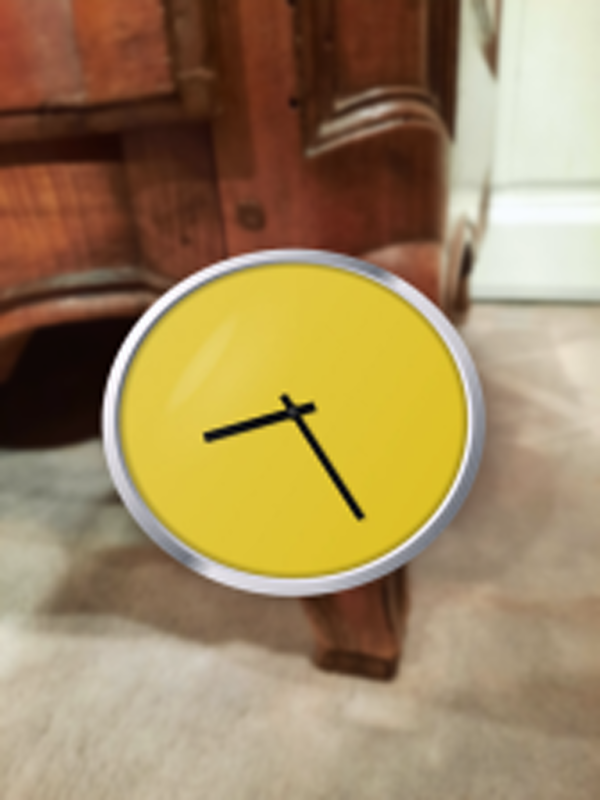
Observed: 8.25
